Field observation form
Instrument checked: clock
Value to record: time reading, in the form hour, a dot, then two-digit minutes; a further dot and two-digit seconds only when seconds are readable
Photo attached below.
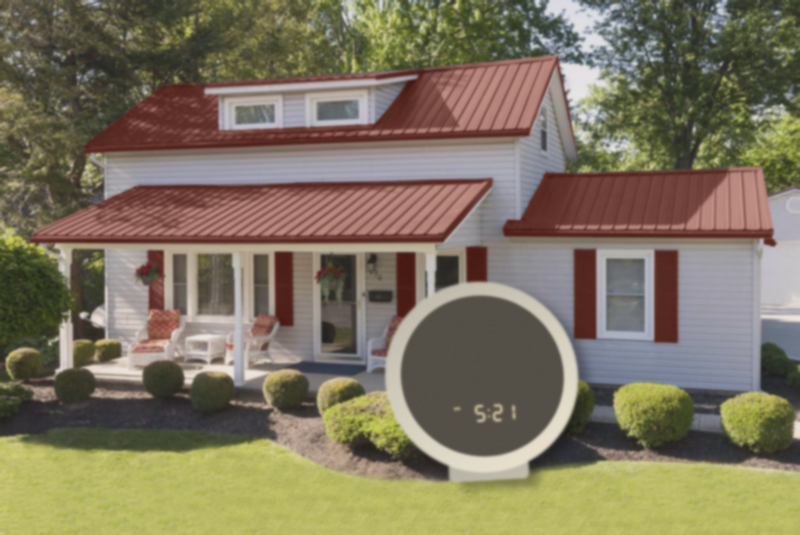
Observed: 5.21
